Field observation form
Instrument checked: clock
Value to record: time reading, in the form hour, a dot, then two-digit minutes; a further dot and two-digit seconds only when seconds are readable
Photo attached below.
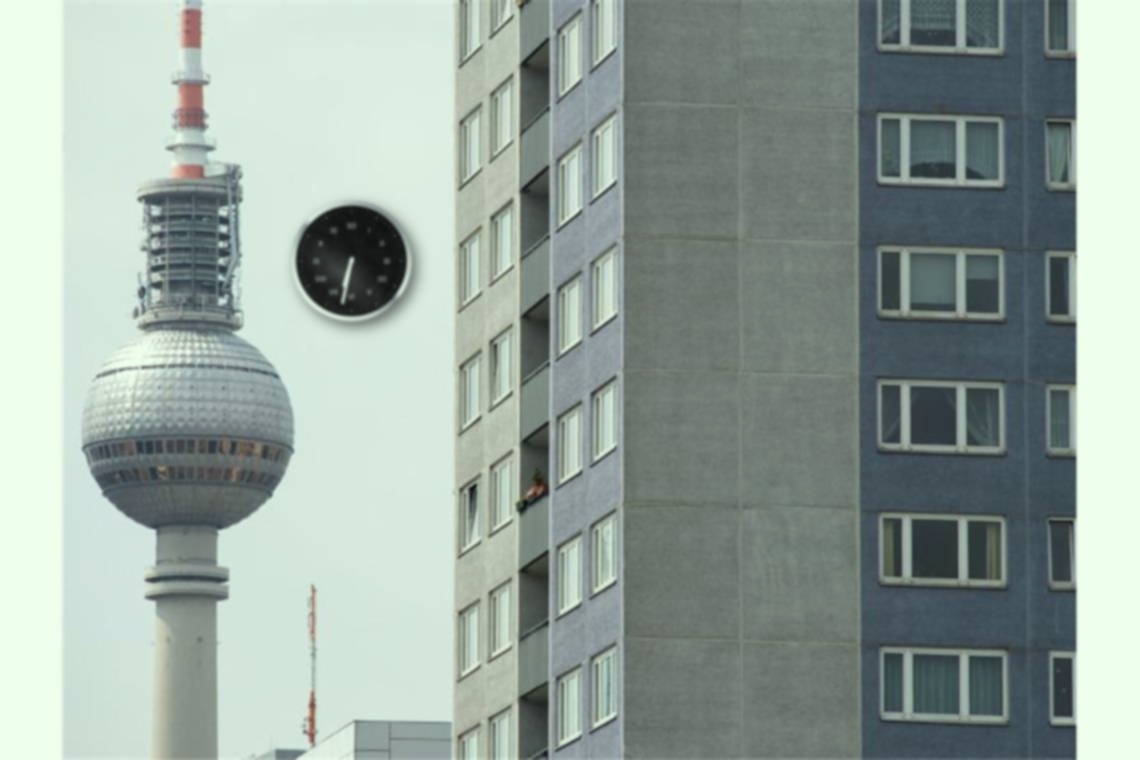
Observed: 6.32
